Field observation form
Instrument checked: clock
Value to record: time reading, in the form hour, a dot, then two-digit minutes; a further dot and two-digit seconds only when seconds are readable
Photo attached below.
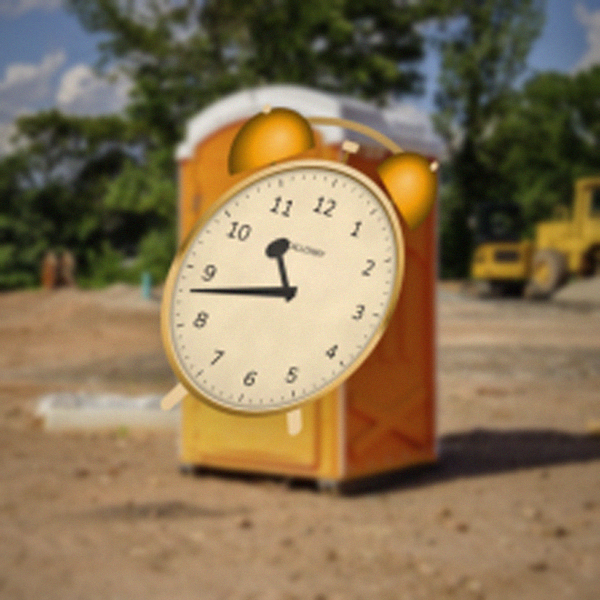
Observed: 10.43
